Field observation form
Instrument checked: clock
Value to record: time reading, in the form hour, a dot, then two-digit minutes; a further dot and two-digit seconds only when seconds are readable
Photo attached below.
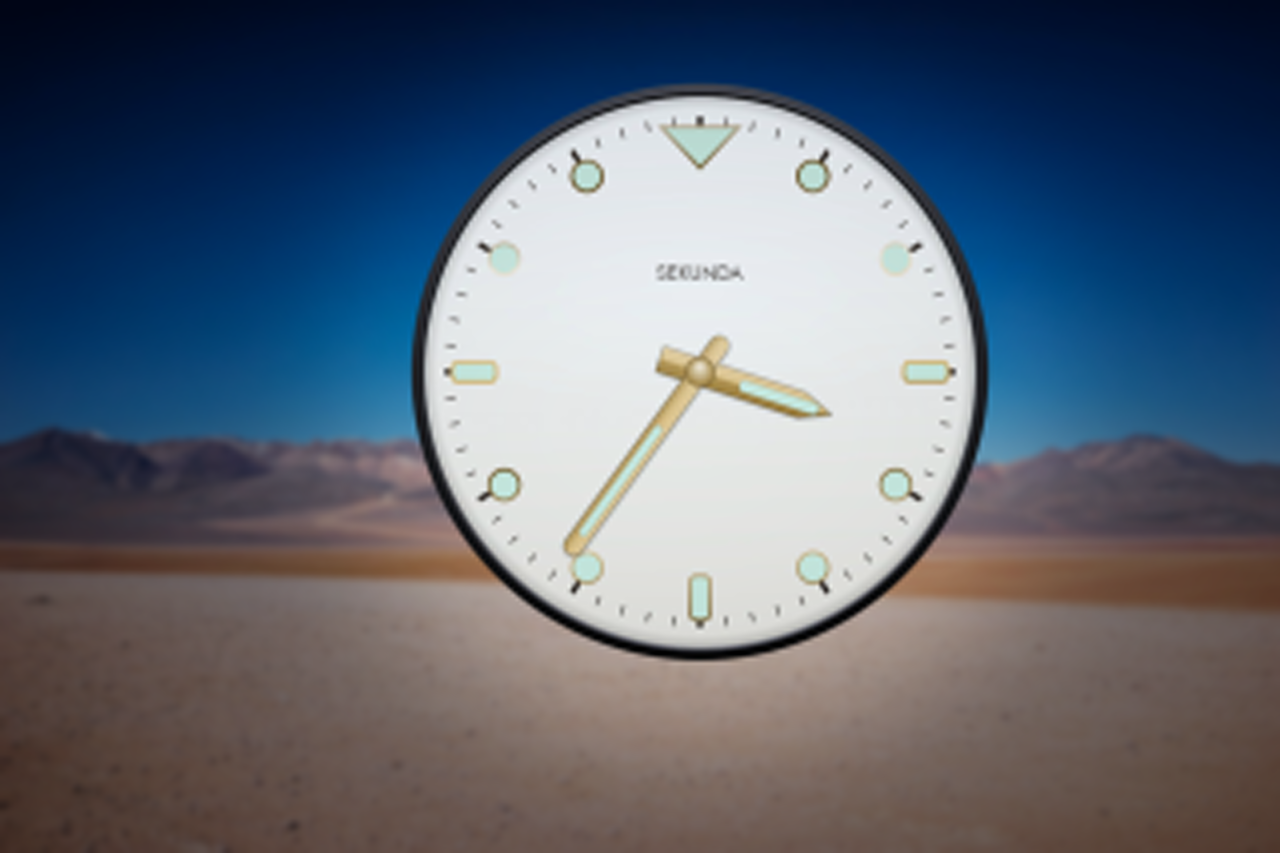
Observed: 3.36
